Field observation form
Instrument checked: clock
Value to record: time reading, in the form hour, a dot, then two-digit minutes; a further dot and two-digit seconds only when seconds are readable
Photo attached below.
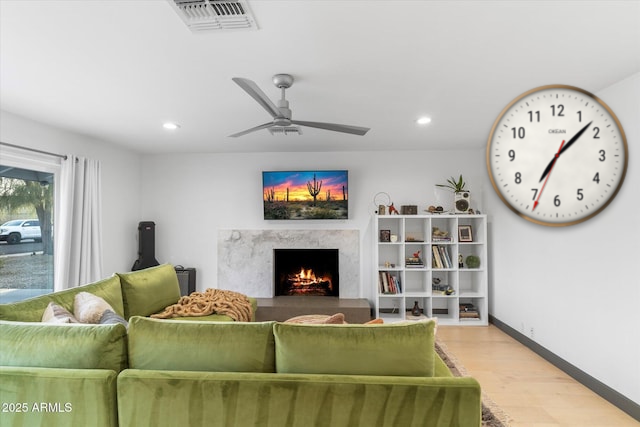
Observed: 7.07.34
